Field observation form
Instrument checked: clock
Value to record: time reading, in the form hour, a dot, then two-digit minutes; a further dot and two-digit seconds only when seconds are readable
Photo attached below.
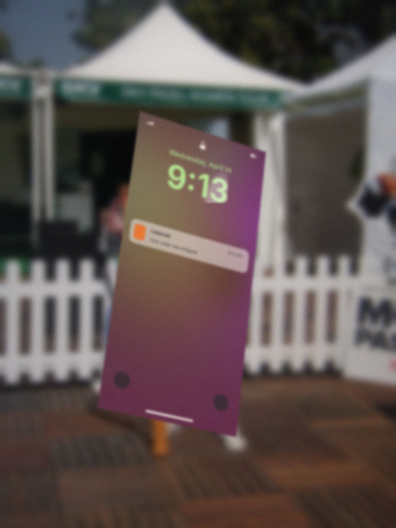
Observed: 9.13
